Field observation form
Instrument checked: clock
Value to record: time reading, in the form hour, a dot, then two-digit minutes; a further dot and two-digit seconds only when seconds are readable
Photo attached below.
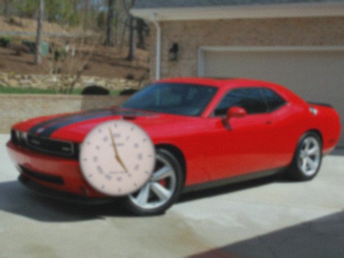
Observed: 4.58
